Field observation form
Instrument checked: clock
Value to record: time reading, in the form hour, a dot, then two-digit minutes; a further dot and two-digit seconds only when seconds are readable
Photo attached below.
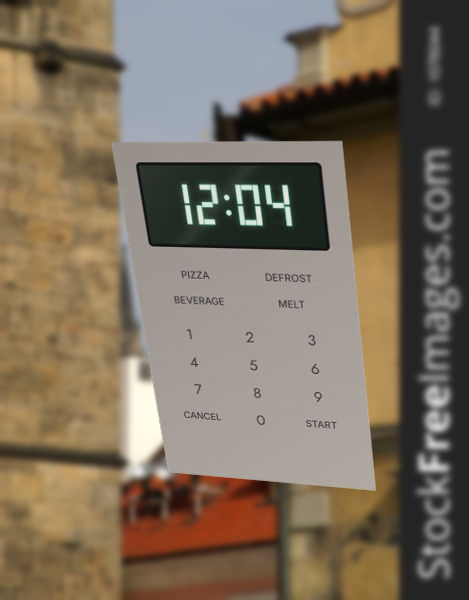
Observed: 12.04
